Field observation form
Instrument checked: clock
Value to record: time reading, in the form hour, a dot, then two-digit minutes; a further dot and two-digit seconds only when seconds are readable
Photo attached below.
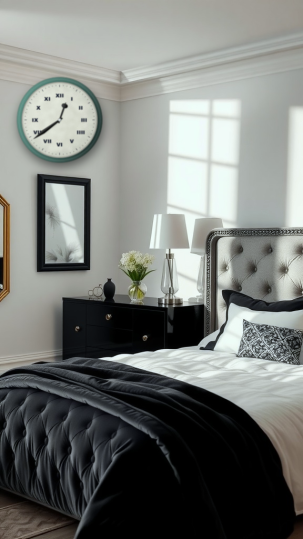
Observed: 12.39
